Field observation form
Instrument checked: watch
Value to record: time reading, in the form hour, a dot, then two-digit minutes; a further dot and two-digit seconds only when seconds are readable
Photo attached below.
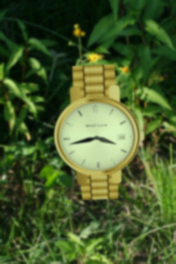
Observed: 3.43
